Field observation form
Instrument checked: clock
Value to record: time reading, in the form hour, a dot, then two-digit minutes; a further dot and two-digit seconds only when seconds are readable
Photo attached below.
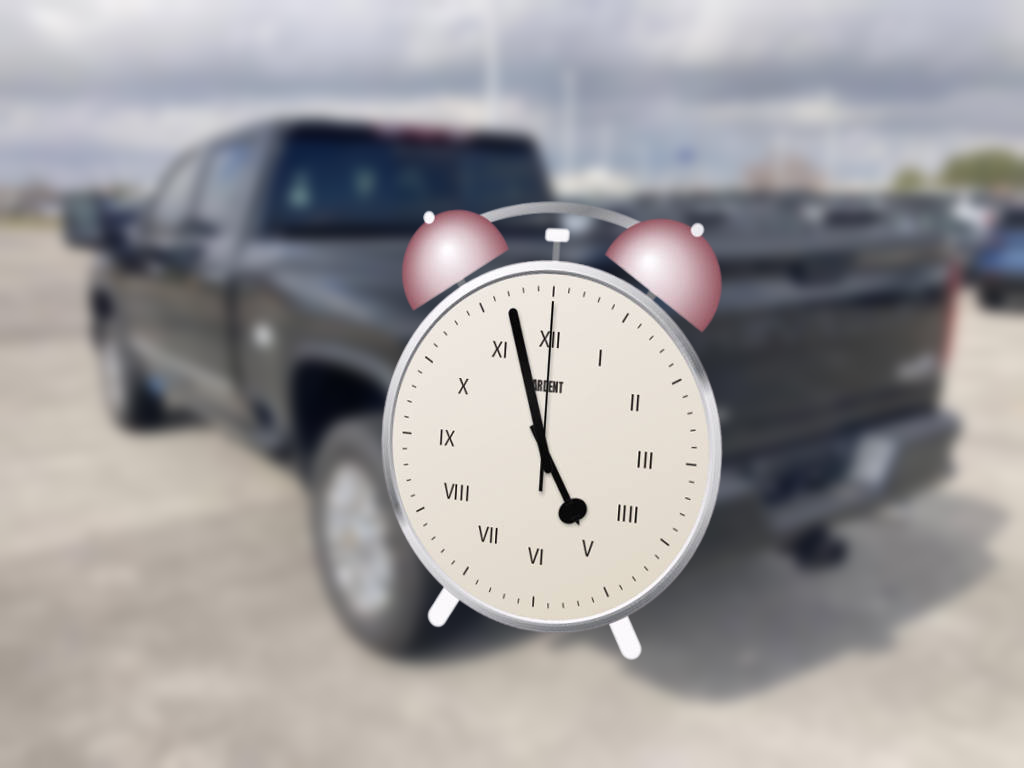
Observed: 4.57.00
